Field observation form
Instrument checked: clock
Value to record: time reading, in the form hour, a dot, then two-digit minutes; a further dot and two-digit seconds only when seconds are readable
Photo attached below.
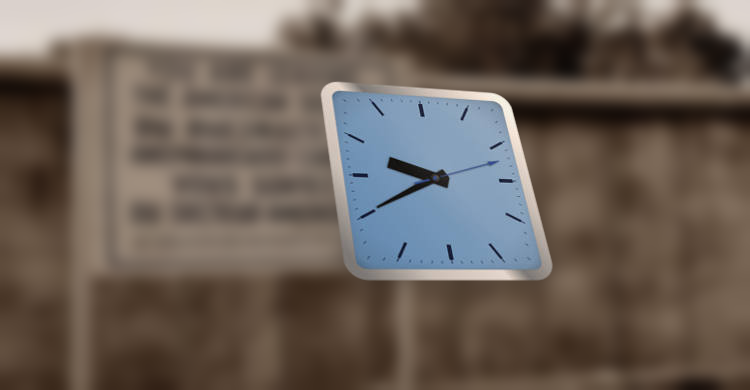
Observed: 9.40.12
